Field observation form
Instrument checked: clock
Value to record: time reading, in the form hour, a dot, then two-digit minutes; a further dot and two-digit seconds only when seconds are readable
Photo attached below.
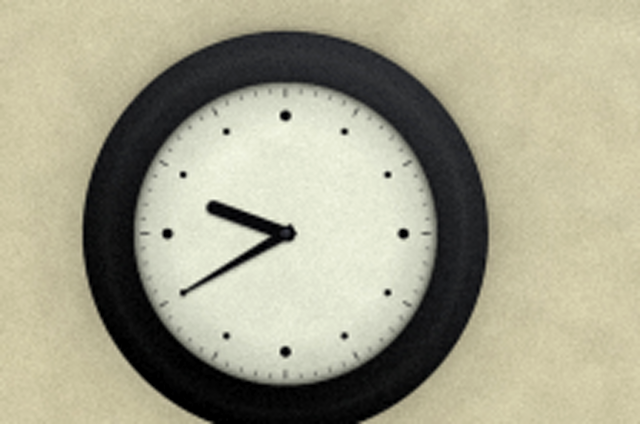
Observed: 9.40
